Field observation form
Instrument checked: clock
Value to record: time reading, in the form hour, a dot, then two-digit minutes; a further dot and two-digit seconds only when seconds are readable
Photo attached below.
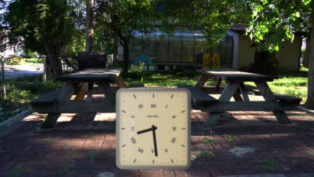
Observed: 8.29
